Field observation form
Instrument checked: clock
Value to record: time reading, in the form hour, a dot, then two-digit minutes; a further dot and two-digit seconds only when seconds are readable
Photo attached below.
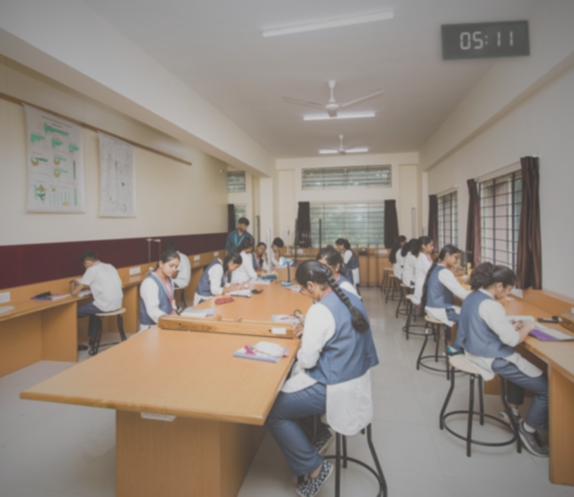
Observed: 5.11
